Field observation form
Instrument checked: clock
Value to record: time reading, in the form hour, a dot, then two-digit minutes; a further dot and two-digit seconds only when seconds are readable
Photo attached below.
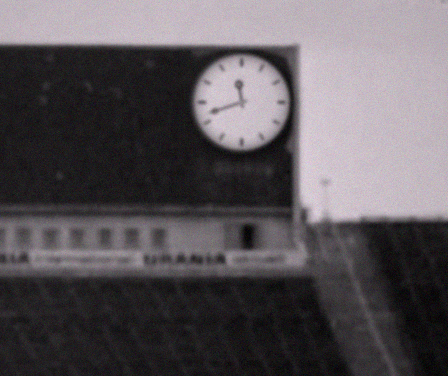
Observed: 11.42
